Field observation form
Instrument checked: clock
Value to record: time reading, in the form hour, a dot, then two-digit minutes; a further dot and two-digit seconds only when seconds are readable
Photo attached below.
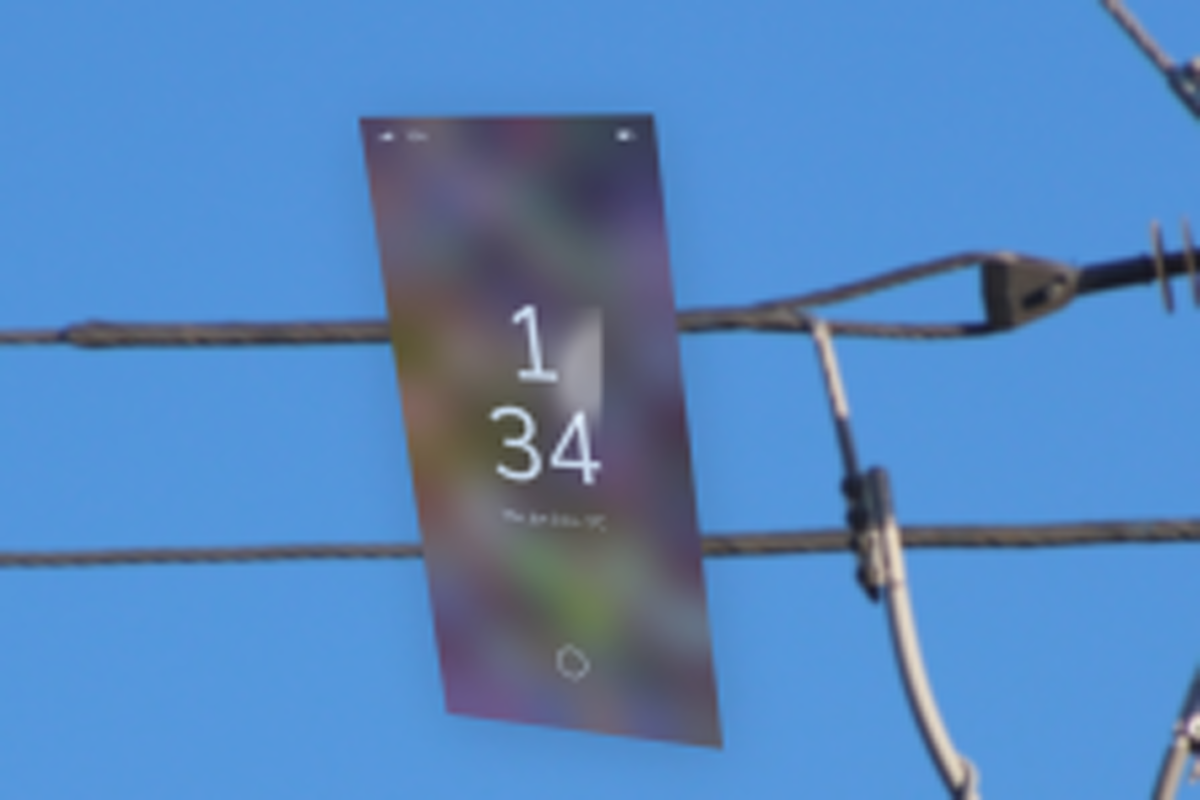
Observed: 1.34
